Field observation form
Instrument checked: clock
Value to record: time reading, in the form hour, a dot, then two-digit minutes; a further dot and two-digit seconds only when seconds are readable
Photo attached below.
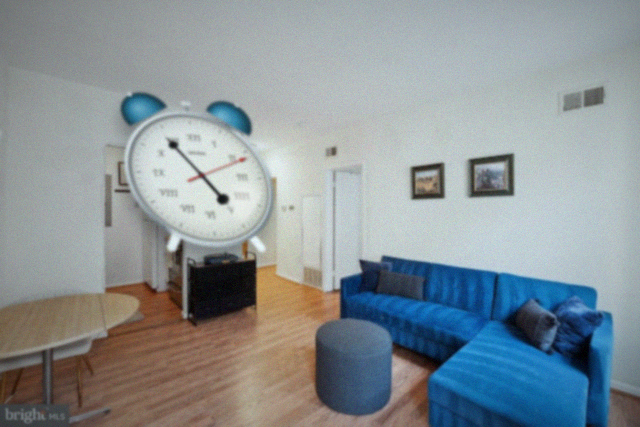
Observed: 4.54.11
